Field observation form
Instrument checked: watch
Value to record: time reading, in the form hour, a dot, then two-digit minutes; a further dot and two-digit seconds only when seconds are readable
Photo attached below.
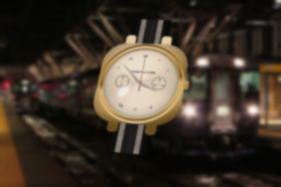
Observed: 3.52
